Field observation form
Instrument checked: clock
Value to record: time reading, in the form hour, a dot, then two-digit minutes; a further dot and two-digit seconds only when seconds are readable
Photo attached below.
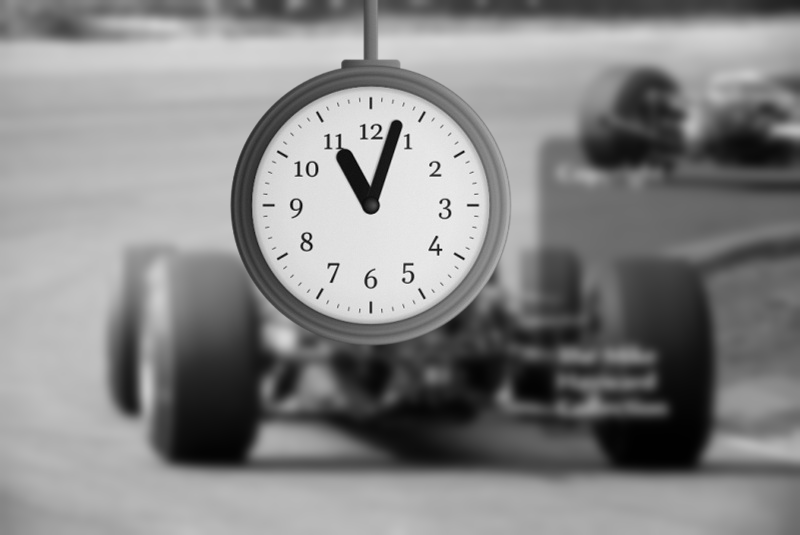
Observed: 11.03
